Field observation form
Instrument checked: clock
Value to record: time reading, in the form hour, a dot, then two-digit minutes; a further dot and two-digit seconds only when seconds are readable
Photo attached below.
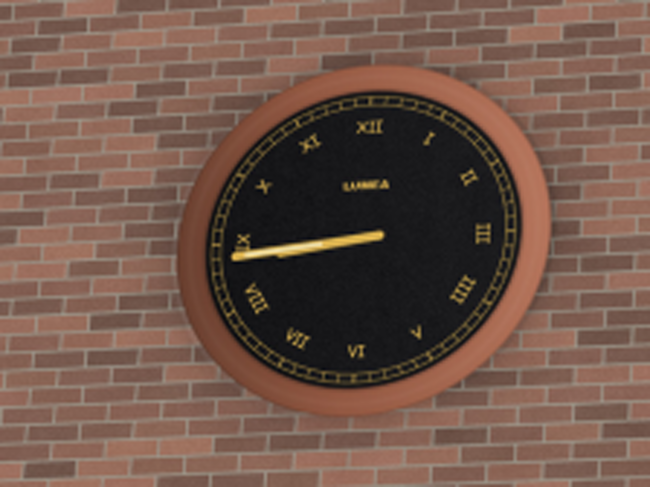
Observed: 8.44
